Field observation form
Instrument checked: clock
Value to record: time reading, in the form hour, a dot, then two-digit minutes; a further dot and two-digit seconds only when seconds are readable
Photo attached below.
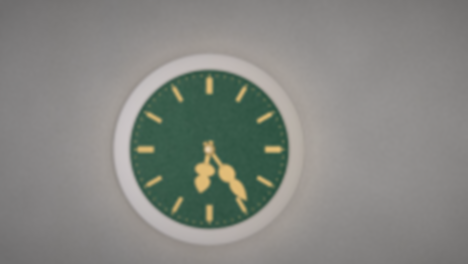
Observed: 6.24
